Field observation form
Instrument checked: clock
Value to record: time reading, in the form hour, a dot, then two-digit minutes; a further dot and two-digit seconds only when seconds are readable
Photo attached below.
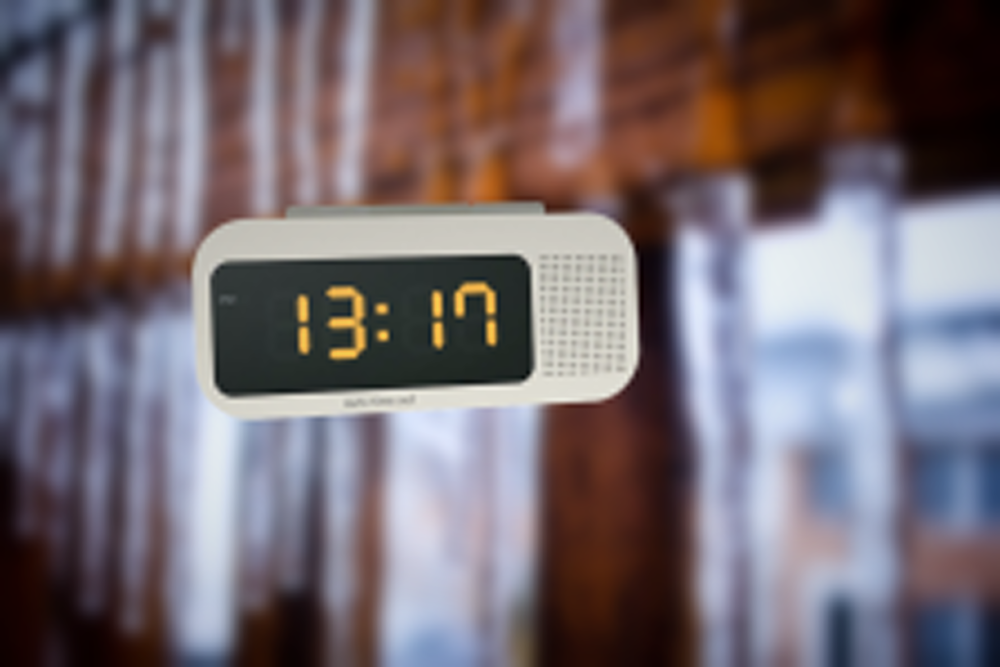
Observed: 13.17
